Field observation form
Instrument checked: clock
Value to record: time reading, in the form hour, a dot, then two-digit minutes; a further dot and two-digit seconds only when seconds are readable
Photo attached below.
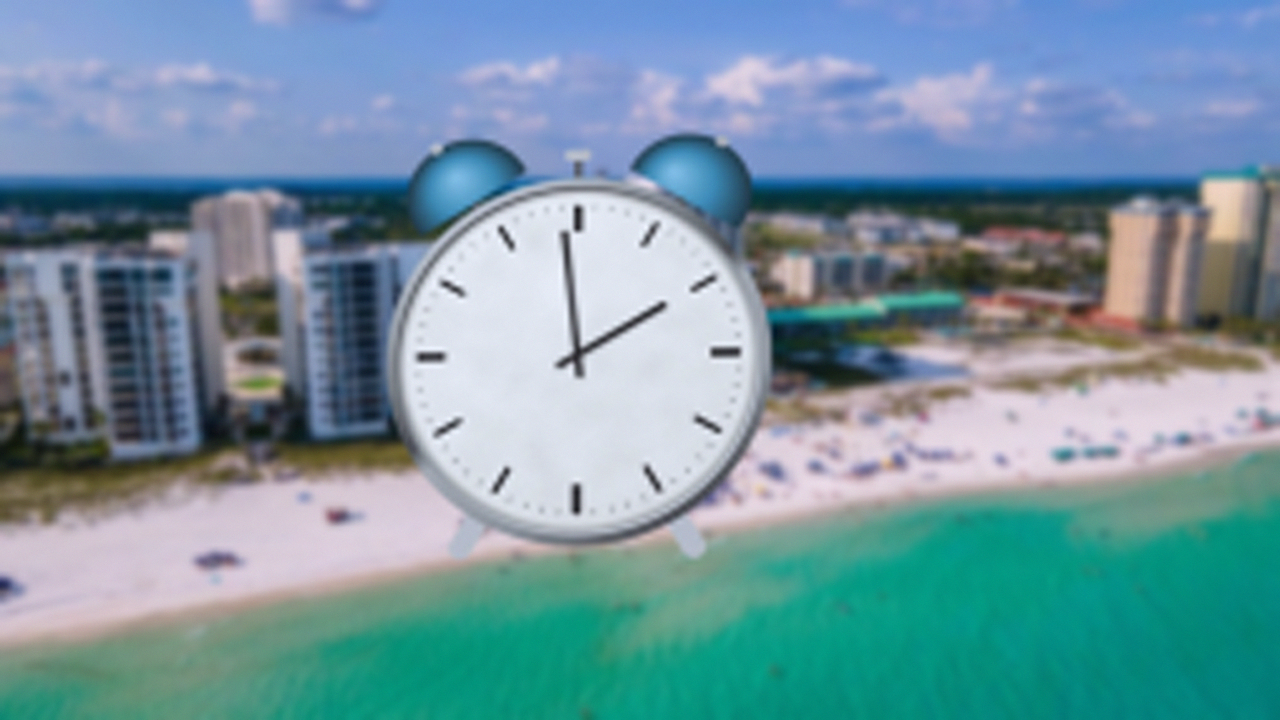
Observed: 1.59
